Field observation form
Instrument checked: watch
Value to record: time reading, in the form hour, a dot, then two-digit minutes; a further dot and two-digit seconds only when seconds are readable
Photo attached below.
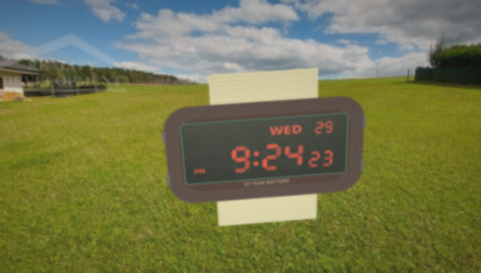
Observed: 9.24.23
